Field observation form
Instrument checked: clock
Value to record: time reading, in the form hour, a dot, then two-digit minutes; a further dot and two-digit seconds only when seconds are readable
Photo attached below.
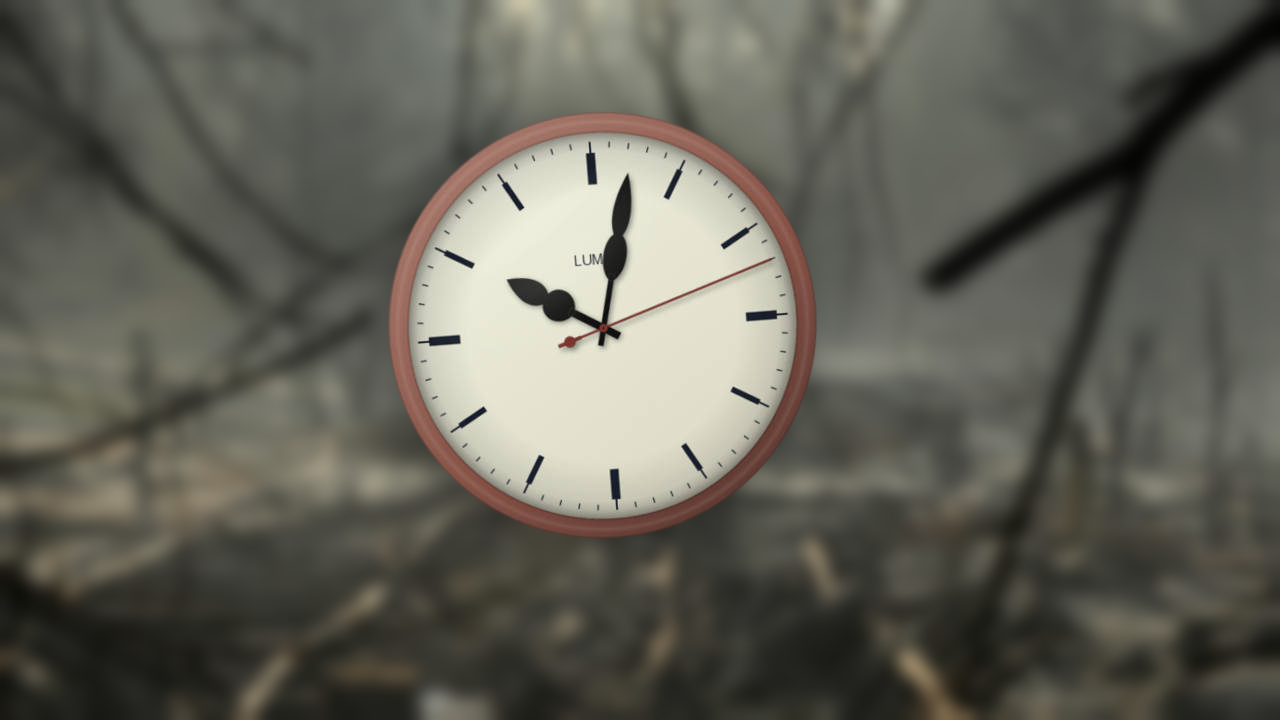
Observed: 10.02.12
